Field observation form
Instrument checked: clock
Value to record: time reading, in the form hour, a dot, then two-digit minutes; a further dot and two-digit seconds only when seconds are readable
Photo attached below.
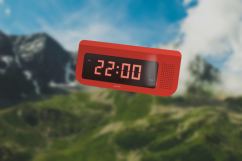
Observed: 22.00
